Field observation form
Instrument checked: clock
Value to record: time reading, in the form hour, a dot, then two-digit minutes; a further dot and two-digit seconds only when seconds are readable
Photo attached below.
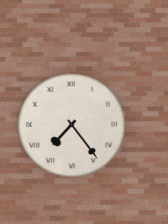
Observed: 7.24
